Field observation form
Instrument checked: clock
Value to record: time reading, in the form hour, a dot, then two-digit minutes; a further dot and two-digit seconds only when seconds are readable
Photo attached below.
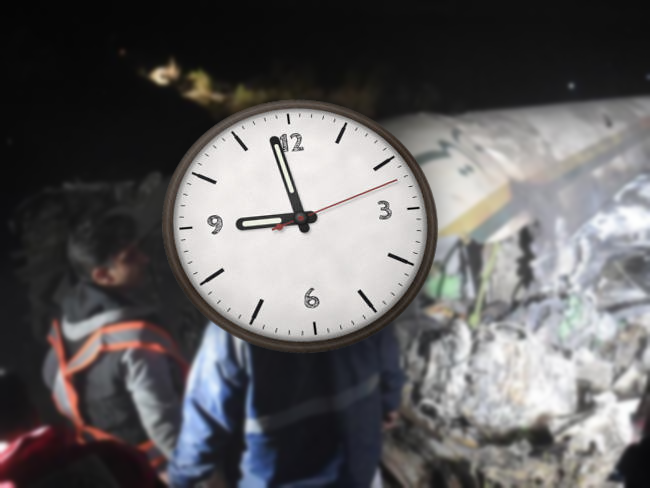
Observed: 8.58.12
